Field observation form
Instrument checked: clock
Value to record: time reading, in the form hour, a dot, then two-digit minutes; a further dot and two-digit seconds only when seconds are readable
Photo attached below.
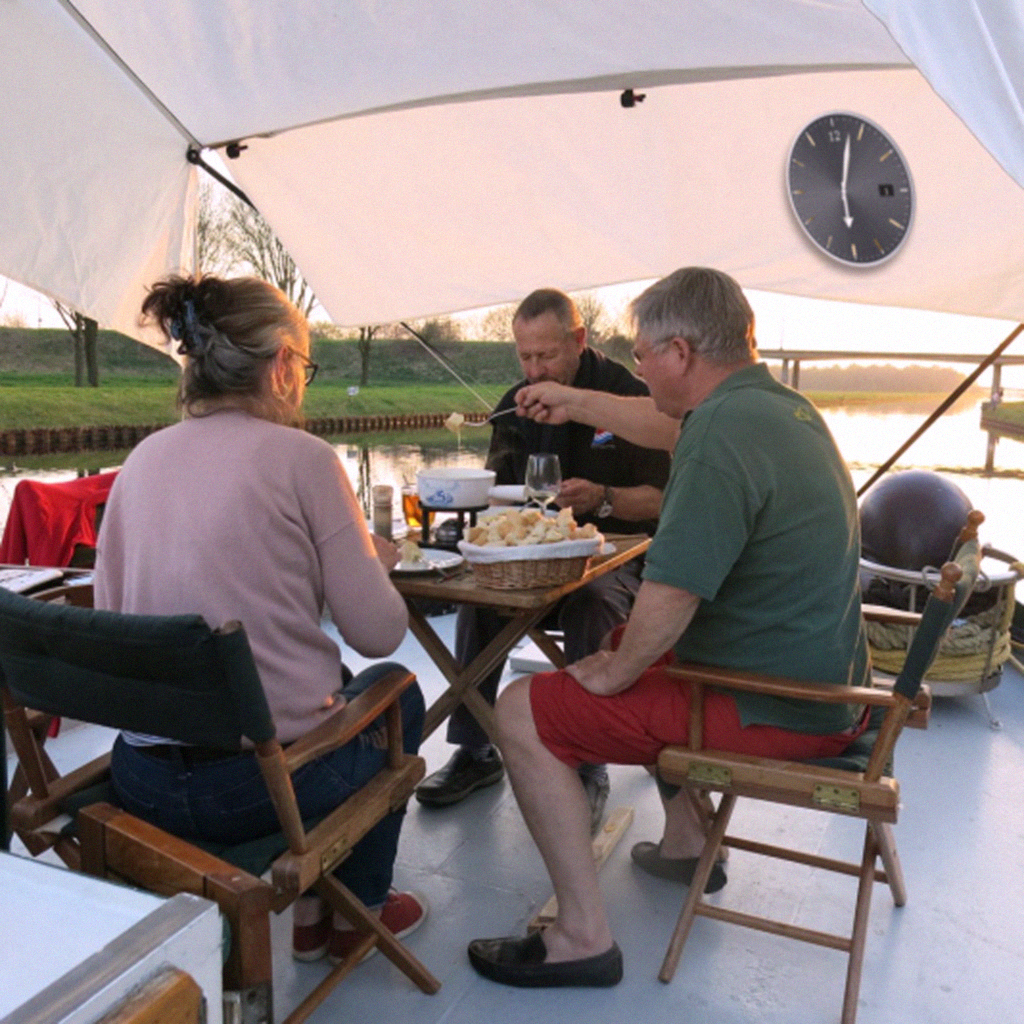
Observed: 6.03
